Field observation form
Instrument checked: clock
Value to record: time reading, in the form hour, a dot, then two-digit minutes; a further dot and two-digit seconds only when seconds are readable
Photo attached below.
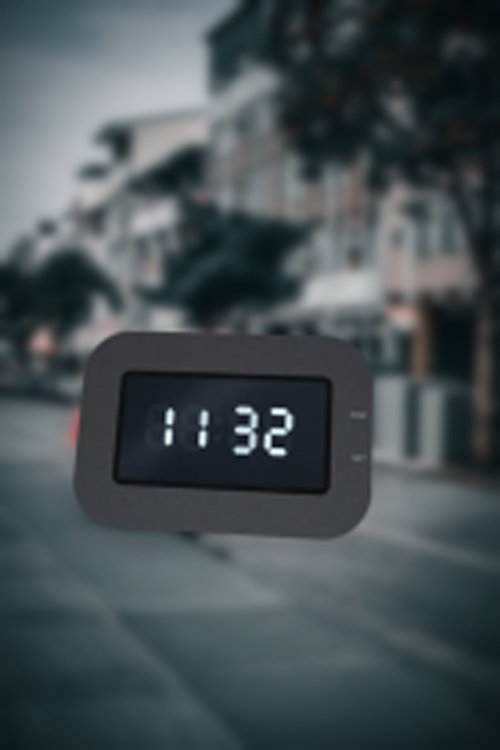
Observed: 11.32
